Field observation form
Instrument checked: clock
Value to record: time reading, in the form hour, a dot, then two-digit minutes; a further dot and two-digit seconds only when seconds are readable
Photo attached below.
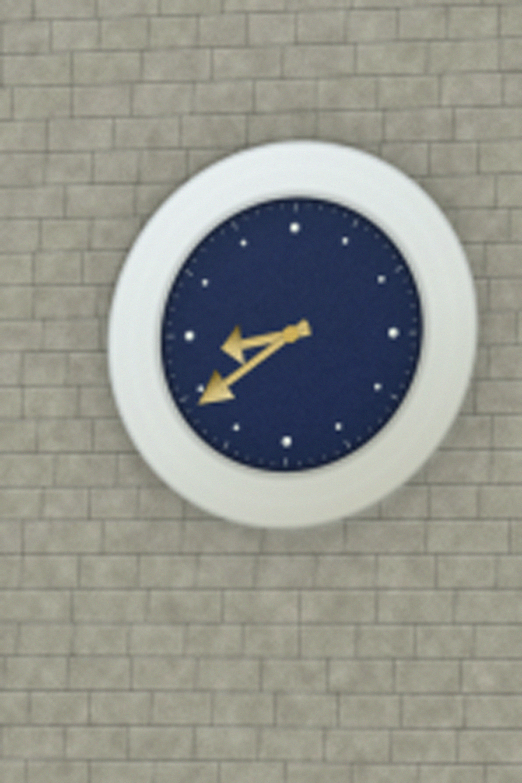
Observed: 8.39
